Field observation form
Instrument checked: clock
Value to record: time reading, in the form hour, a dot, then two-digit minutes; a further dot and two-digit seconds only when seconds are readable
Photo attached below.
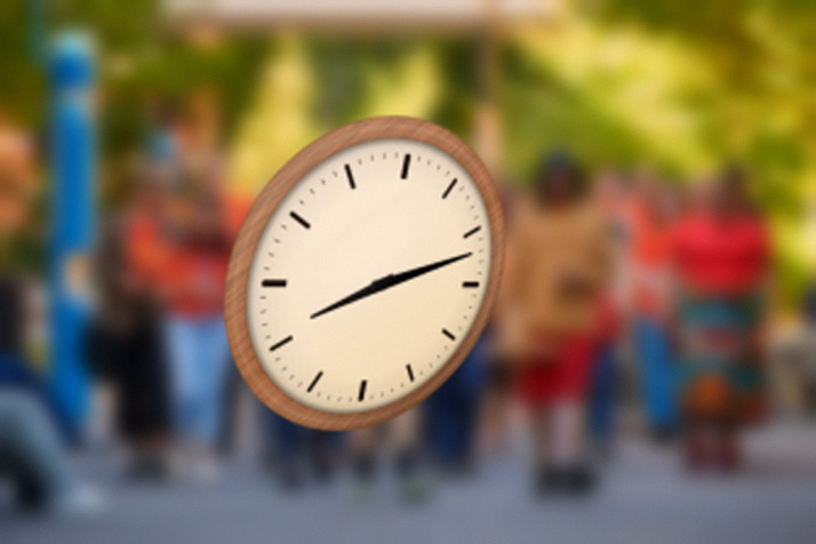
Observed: 8.12
